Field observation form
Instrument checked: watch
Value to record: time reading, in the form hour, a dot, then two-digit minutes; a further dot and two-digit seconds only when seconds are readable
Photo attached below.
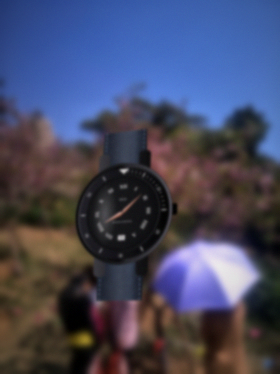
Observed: 8.08
